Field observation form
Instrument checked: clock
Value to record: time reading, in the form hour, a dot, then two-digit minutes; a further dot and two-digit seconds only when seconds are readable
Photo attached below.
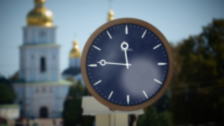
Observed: 11.46
